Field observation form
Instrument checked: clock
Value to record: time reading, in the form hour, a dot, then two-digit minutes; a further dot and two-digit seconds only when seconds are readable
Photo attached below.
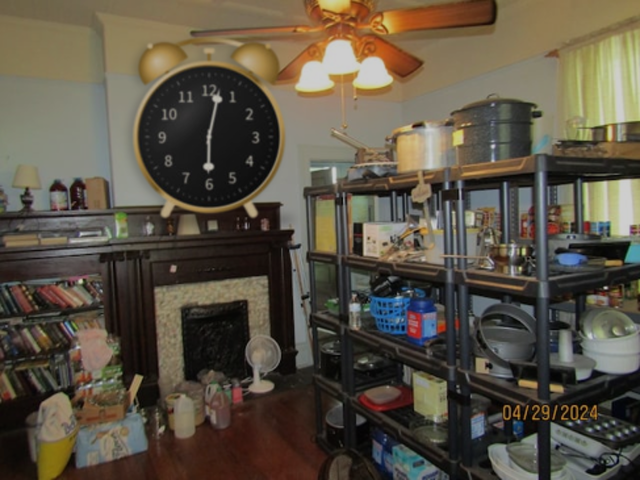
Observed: 6.02
